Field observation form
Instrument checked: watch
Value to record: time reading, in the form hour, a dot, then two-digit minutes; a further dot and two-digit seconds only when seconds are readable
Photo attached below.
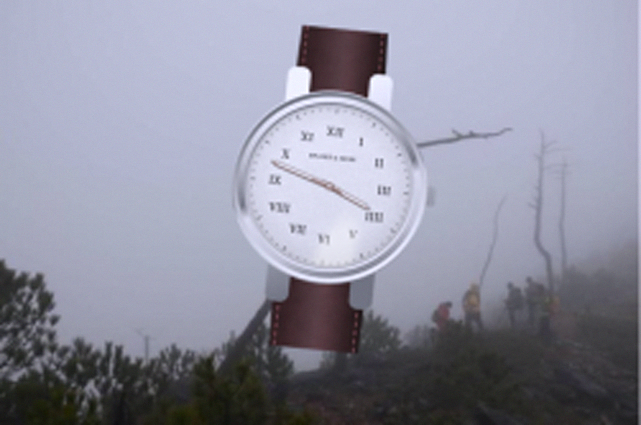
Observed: 3.48
